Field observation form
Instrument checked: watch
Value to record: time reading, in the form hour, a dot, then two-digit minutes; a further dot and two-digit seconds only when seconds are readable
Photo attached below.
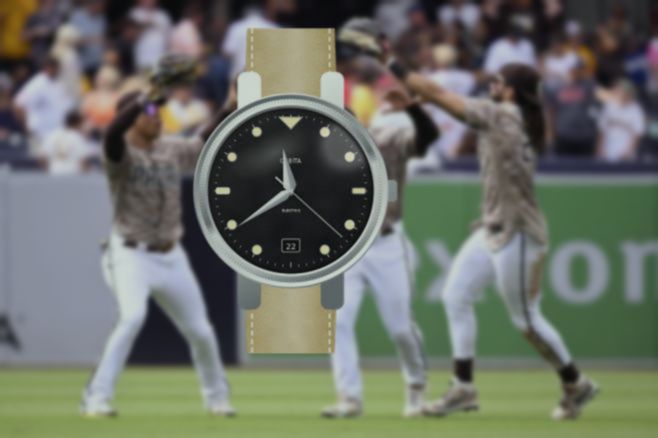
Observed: 11.39.22
